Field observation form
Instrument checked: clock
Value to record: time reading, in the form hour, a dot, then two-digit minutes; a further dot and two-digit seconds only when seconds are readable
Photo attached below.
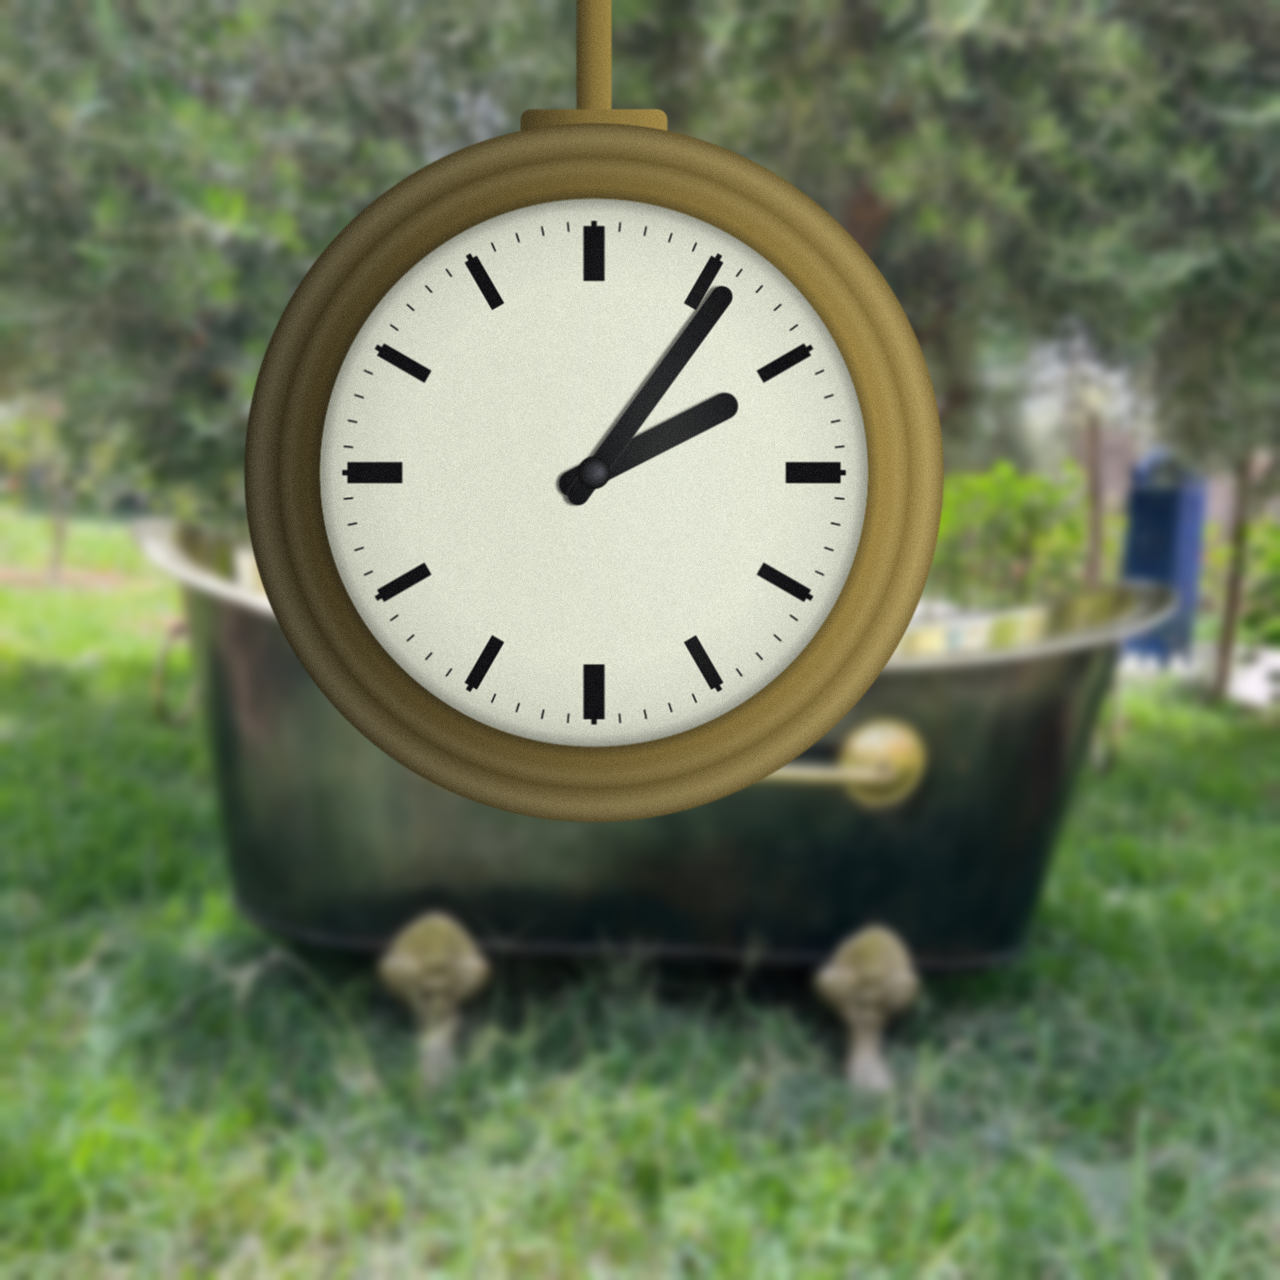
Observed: 2.06
